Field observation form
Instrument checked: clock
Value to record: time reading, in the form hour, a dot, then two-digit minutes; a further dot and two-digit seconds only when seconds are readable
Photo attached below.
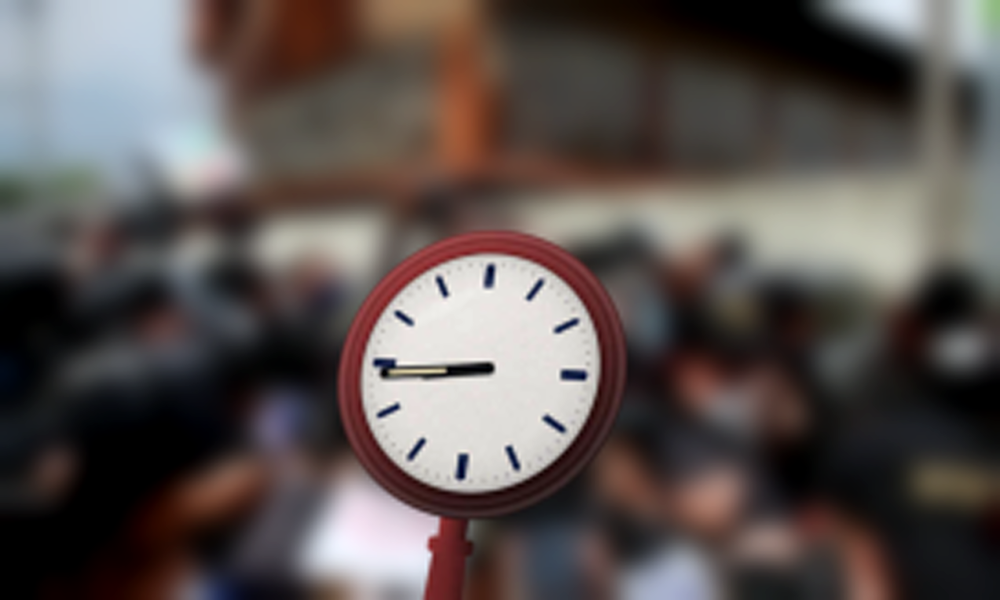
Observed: 8.44
